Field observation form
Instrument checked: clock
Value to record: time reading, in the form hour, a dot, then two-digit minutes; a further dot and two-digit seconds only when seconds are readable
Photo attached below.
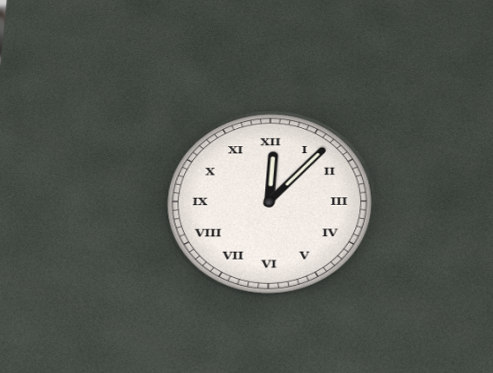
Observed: 12.07
